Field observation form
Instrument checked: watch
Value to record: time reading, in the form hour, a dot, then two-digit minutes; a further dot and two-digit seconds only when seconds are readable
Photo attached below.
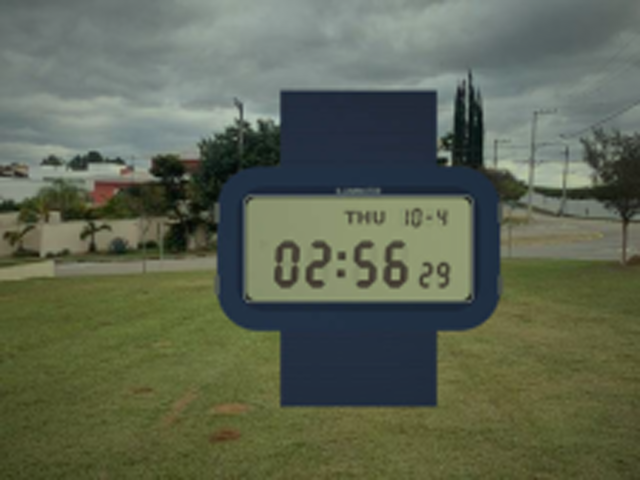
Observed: 2.56.29
